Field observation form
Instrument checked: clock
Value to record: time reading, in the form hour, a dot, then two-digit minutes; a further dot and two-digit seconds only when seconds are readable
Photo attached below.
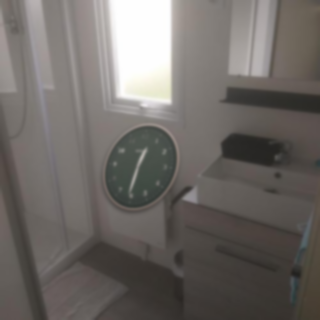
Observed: 12.31
